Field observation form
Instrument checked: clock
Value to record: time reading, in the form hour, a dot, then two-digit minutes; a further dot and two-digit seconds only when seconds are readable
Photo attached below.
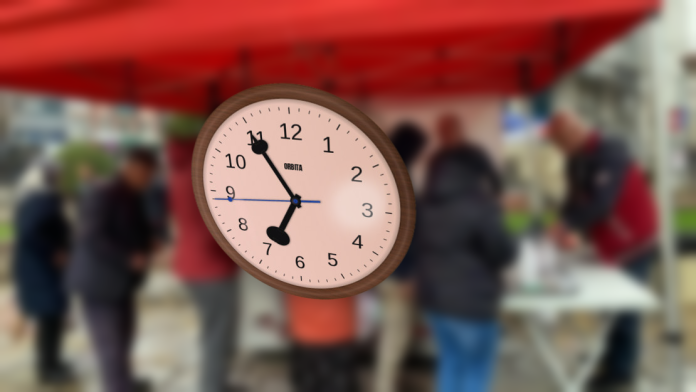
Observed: 6.54.44
